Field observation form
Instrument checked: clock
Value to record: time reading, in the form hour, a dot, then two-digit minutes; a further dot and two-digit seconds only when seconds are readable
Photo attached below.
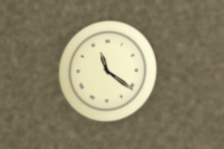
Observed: 11.21
